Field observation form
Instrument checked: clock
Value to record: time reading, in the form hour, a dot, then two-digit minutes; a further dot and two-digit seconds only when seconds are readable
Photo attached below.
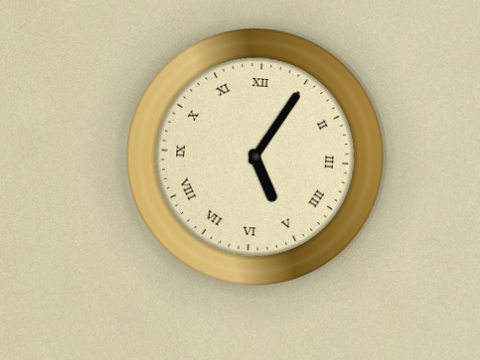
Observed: 5.05
